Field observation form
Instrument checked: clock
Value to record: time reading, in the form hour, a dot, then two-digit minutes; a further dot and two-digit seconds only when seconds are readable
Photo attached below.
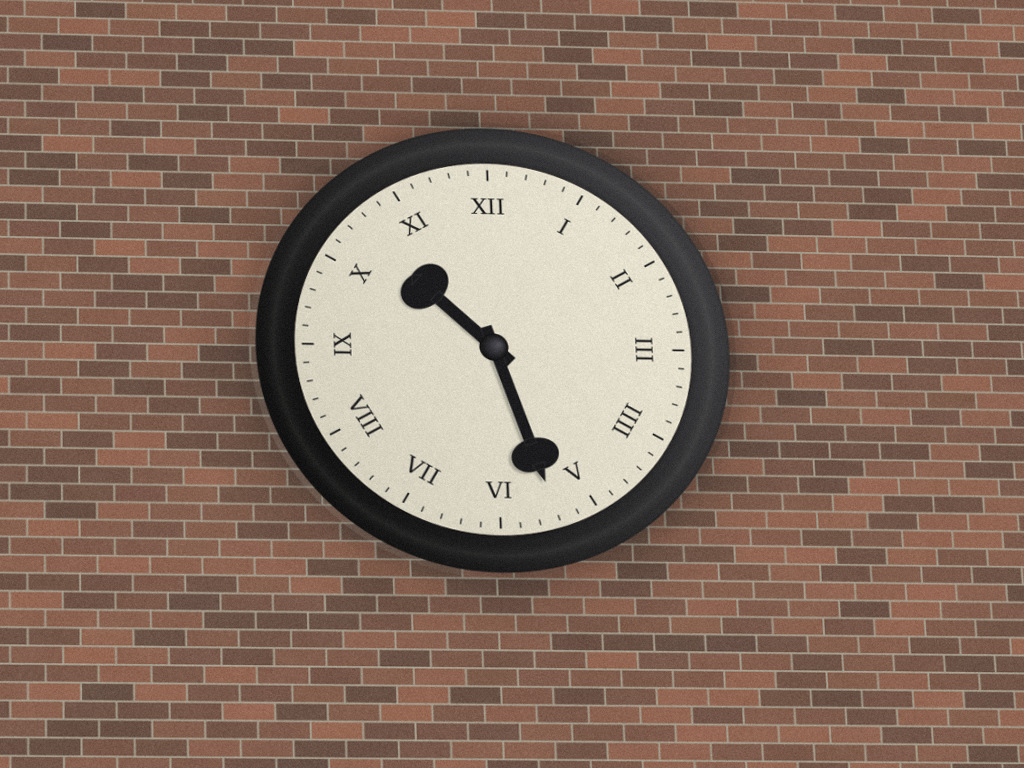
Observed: 10.27
